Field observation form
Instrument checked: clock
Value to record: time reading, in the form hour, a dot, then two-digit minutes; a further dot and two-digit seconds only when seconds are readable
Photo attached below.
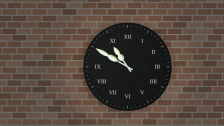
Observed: 10.50
